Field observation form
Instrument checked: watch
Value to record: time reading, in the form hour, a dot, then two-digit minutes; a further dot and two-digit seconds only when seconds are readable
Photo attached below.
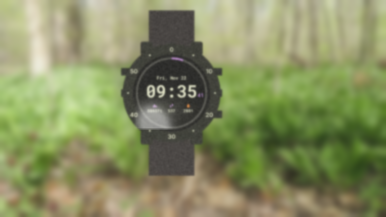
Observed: 9.35
